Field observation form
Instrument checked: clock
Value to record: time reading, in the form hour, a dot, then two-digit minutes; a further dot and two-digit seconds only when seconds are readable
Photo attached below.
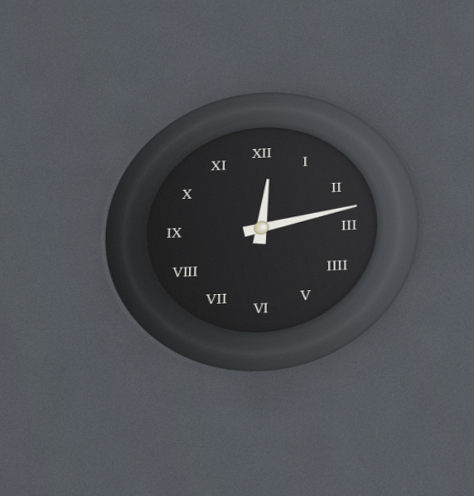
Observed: 12.13
